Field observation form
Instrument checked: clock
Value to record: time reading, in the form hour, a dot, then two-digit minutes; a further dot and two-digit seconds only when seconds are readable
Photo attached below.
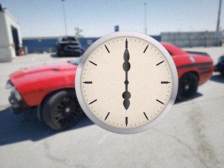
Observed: 6.00
